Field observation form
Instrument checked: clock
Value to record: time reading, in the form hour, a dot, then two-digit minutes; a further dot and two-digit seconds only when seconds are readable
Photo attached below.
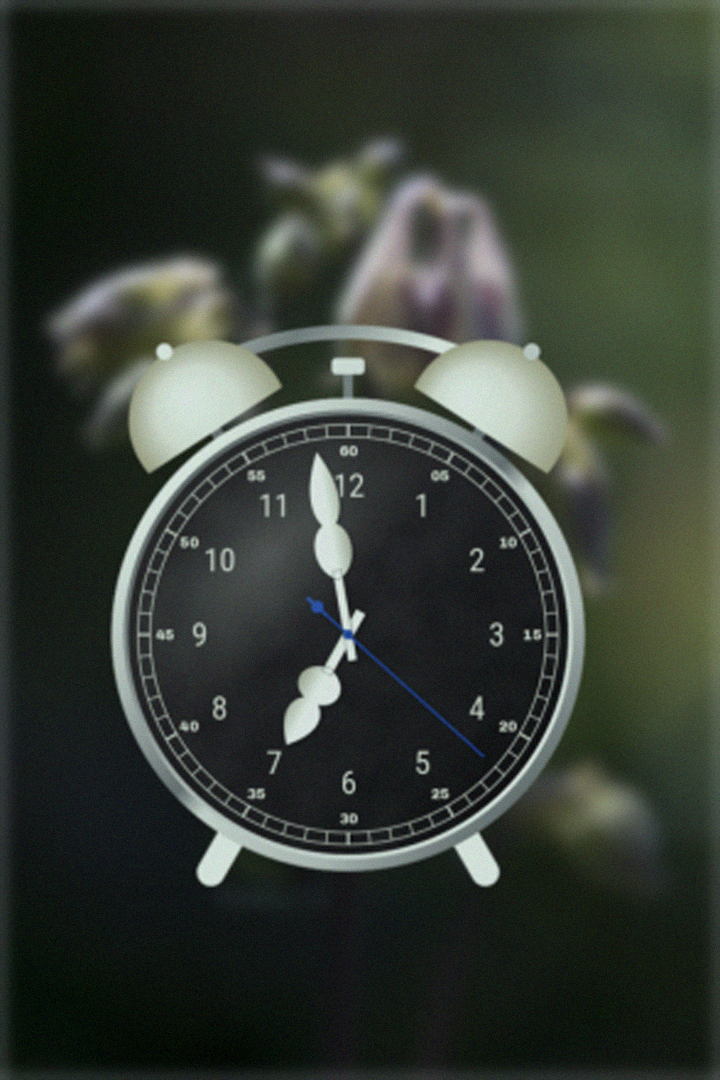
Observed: 6.58.22
